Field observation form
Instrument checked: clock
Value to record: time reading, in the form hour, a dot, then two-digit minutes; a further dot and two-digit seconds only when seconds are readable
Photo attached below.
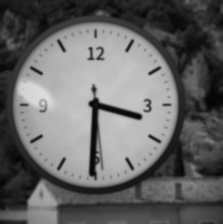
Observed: 3.30.29
